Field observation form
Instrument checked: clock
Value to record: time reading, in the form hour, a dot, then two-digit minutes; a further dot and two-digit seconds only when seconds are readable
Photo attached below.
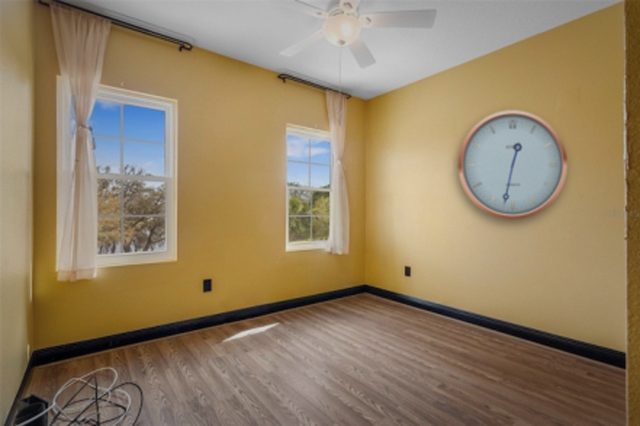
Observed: 12.32
